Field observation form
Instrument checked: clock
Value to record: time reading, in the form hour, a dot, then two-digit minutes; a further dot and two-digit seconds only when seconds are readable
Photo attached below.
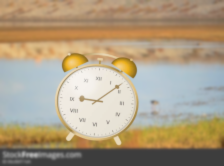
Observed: 9.08
